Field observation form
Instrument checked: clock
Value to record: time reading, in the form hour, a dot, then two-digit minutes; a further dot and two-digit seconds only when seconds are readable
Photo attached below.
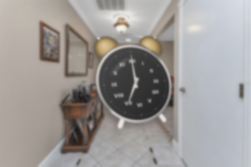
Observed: 7.00
